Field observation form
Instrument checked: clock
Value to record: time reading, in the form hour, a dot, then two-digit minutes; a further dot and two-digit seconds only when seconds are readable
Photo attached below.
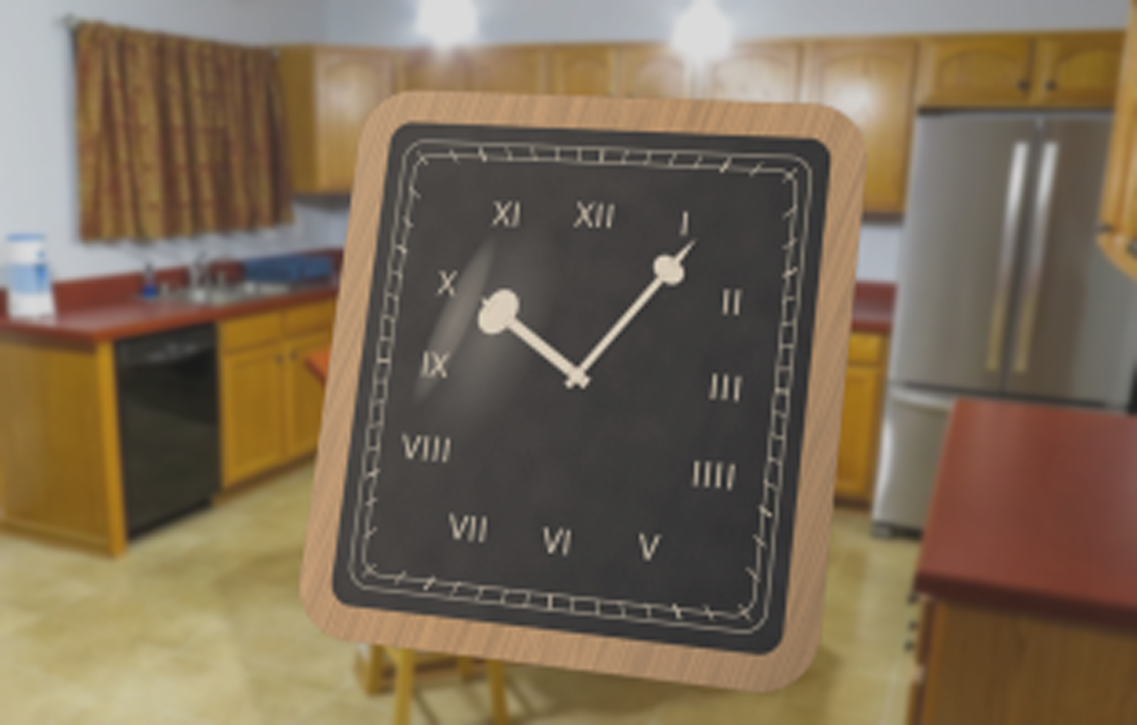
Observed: 10.06
